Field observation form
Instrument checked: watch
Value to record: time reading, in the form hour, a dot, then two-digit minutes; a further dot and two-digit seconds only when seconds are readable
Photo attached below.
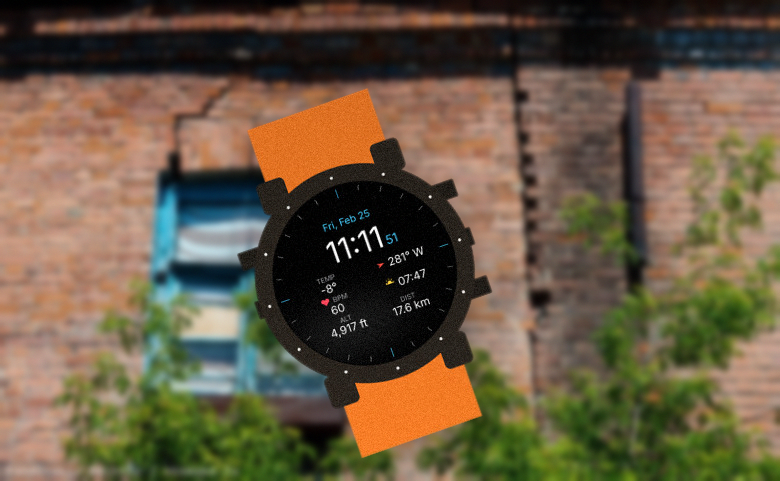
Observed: 11.11.51
